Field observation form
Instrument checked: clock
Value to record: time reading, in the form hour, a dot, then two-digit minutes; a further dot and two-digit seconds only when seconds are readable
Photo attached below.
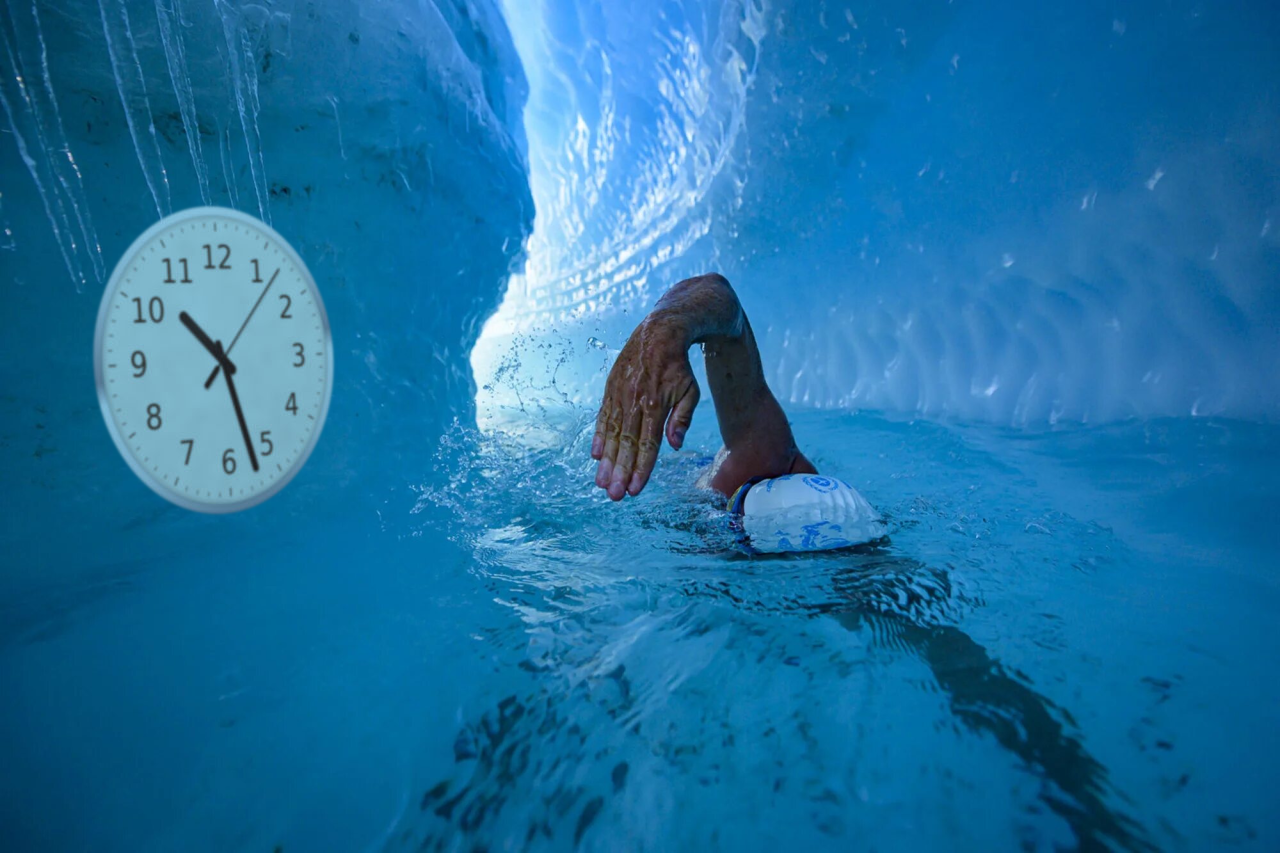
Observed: 10.27.07
